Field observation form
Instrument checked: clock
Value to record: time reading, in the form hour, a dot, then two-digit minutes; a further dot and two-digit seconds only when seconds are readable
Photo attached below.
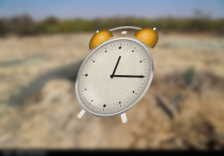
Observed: 12.15
